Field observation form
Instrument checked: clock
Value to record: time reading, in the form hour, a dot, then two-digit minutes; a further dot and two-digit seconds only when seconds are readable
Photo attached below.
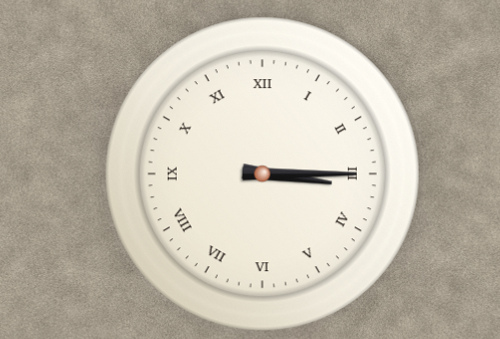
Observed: 3.15
